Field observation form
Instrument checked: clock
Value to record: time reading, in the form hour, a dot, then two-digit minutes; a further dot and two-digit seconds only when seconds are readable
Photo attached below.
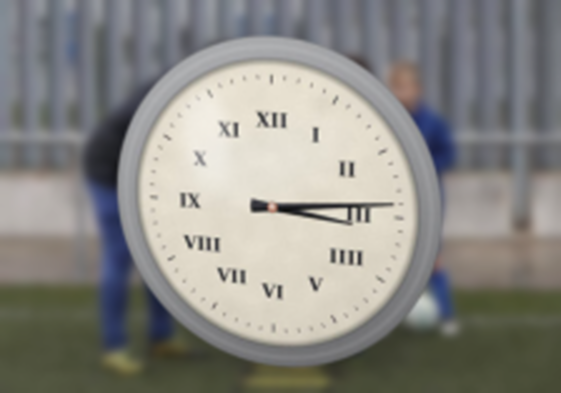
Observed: 3.14
